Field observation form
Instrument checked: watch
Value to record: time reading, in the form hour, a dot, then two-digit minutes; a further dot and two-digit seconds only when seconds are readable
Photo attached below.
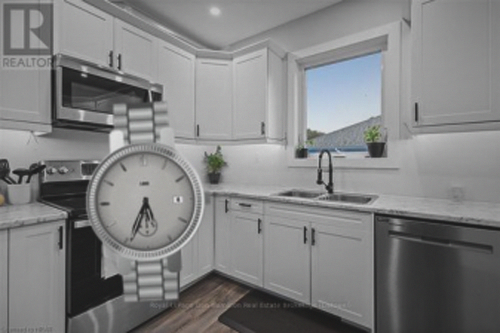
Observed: 5.34
